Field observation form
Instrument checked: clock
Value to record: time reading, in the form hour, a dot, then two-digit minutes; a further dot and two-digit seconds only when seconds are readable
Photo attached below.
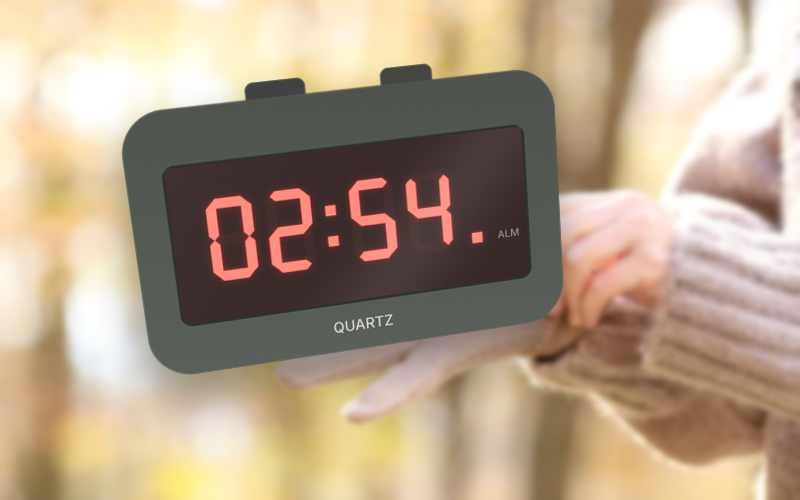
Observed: 2.54
